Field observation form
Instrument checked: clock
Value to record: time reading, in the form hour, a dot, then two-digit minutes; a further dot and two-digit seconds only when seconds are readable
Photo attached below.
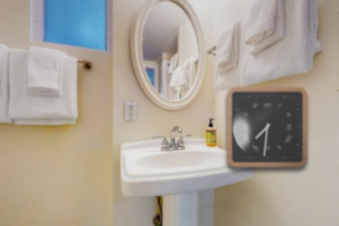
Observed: 7.31
